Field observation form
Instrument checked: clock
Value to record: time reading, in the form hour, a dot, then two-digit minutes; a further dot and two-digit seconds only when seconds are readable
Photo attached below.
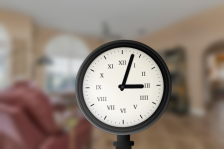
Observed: 3.03
